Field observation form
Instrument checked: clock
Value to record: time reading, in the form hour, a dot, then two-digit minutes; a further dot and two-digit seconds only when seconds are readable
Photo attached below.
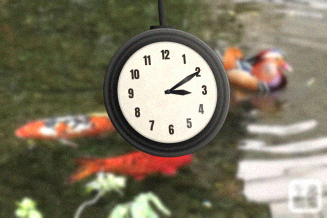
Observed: 3.10
